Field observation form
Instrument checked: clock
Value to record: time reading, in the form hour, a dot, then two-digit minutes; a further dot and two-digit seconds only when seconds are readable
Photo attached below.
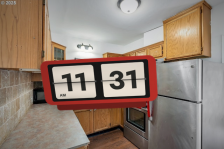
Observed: 11.31
